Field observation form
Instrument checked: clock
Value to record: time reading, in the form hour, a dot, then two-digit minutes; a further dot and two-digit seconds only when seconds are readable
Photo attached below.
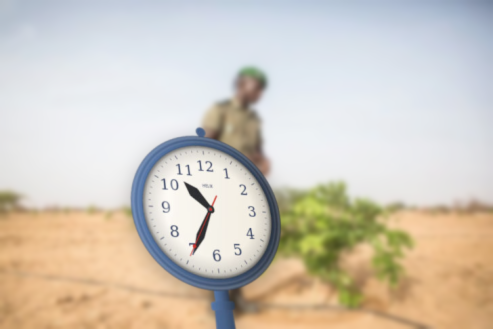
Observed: 10.34.35
